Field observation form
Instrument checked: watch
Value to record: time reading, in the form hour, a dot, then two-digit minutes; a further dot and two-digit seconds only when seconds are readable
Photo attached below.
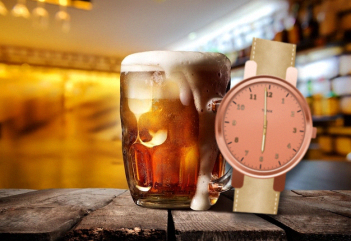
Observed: 5.59
